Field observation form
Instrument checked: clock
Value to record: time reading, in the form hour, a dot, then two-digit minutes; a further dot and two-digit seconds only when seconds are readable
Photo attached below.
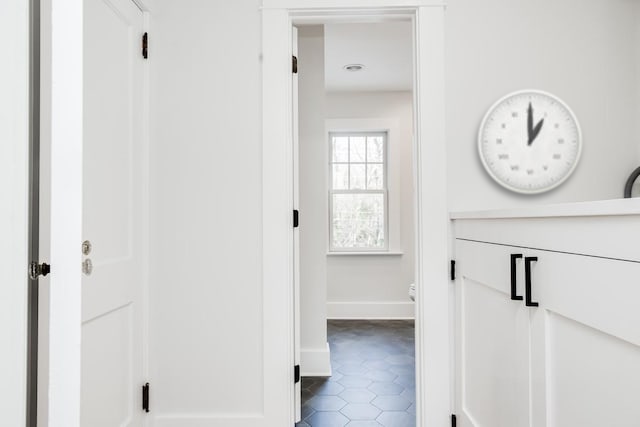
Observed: 1.00
